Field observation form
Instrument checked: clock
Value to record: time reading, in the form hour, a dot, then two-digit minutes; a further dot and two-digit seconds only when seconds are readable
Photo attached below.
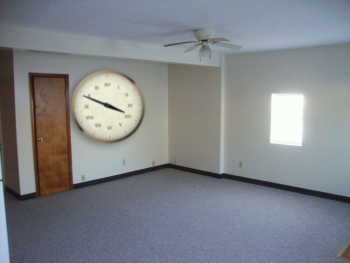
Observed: 3.49
